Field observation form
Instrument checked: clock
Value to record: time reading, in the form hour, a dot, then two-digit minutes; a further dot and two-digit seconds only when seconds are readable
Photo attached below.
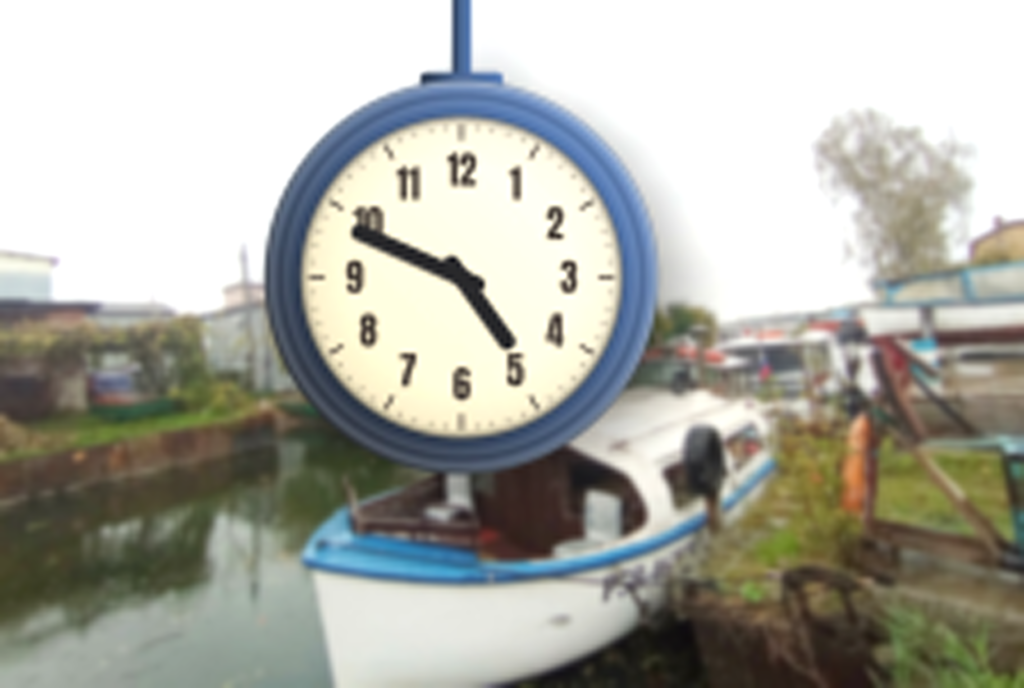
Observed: 4.49
